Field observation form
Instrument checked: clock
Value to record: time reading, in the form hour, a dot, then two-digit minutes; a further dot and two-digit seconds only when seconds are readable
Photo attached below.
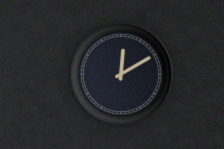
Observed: 12.10
